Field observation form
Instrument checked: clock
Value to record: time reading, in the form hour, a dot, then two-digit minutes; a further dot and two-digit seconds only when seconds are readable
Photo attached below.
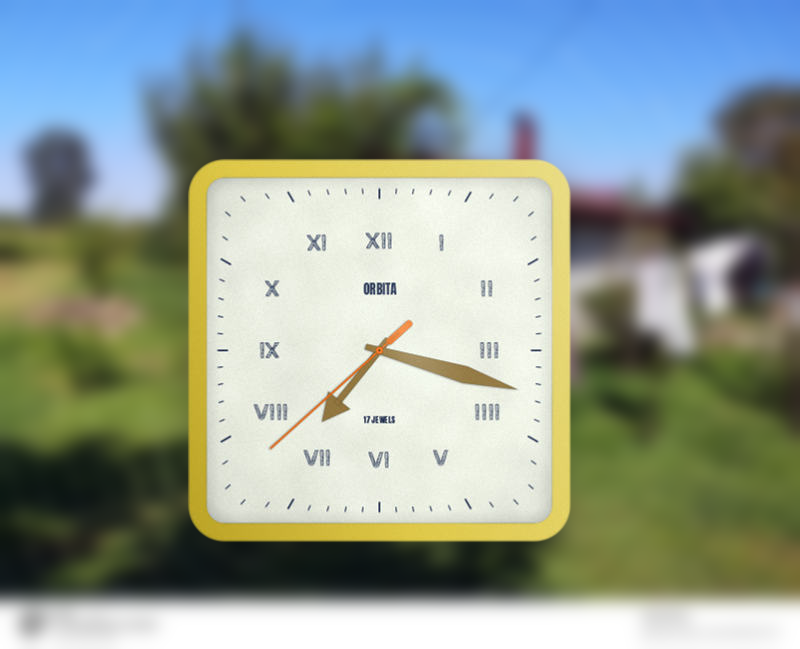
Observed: 7.17.38
